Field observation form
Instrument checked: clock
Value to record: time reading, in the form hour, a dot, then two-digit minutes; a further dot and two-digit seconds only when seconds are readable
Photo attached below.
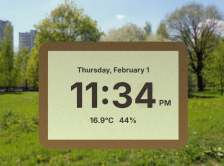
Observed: 11.34
